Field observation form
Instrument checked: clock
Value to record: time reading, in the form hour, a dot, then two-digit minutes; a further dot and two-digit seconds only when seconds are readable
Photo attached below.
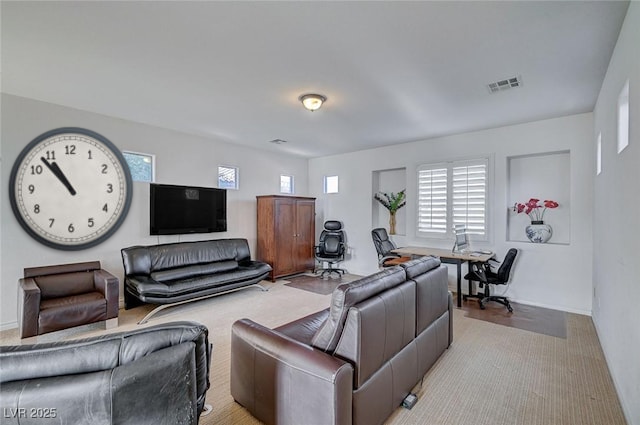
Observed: 10.53
